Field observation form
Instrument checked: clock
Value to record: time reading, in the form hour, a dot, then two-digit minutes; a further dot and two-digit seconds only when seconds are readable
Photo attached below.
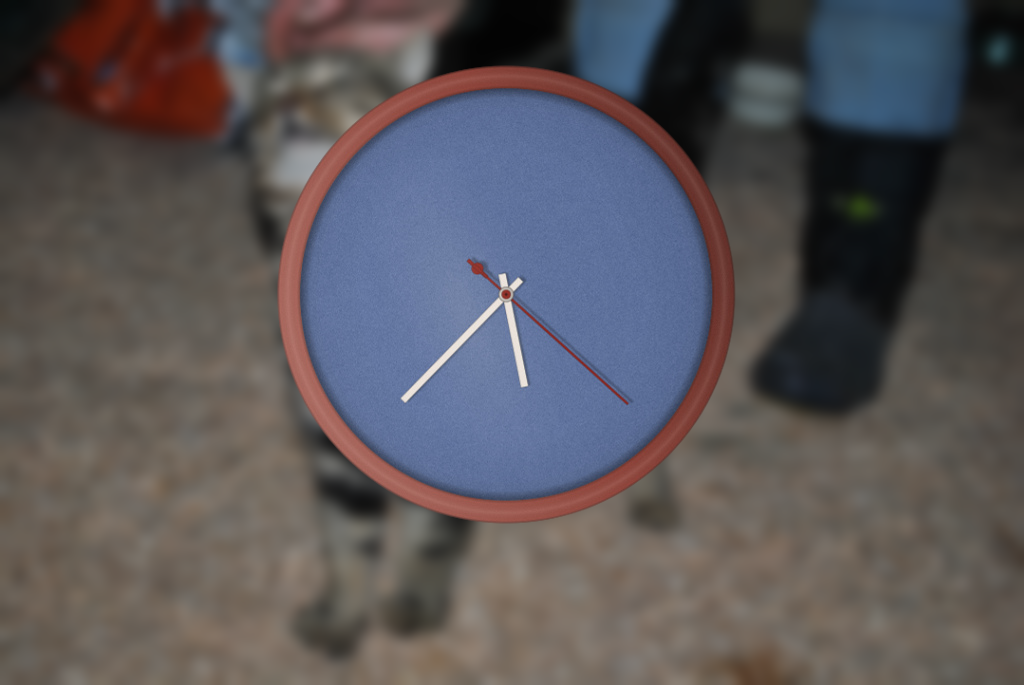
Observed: 5.37.22
